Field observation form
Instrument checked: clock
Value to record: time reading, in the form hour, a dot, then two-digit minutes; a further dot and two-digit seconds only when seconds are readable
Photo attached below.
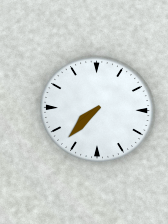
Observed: 7.37
